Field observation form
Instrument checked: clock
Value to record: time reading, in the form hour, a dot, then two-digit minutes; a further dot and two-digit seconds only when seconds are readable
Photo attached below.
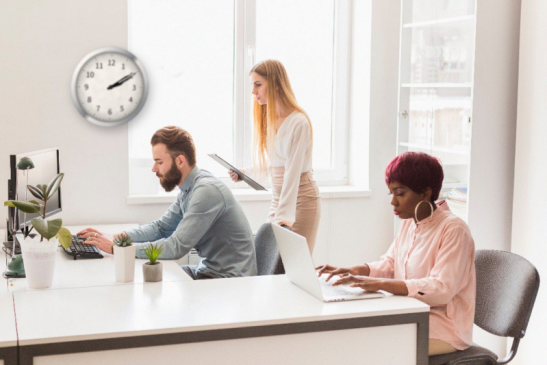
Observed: 2.10
